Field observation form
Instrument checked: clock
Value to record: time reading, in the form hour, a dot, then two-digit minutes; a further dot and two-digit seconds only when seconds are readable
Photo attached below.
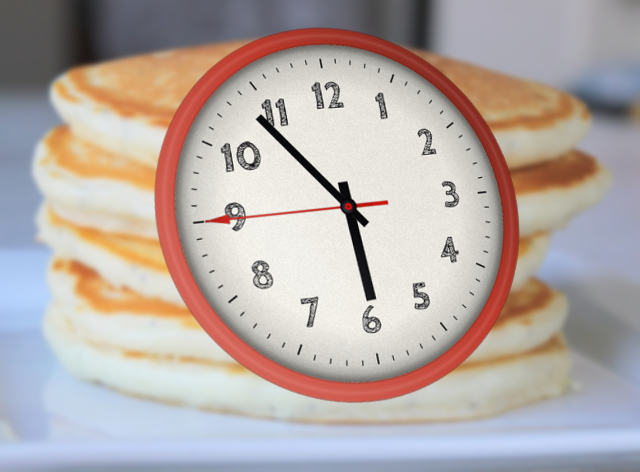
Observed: 5.53.45
